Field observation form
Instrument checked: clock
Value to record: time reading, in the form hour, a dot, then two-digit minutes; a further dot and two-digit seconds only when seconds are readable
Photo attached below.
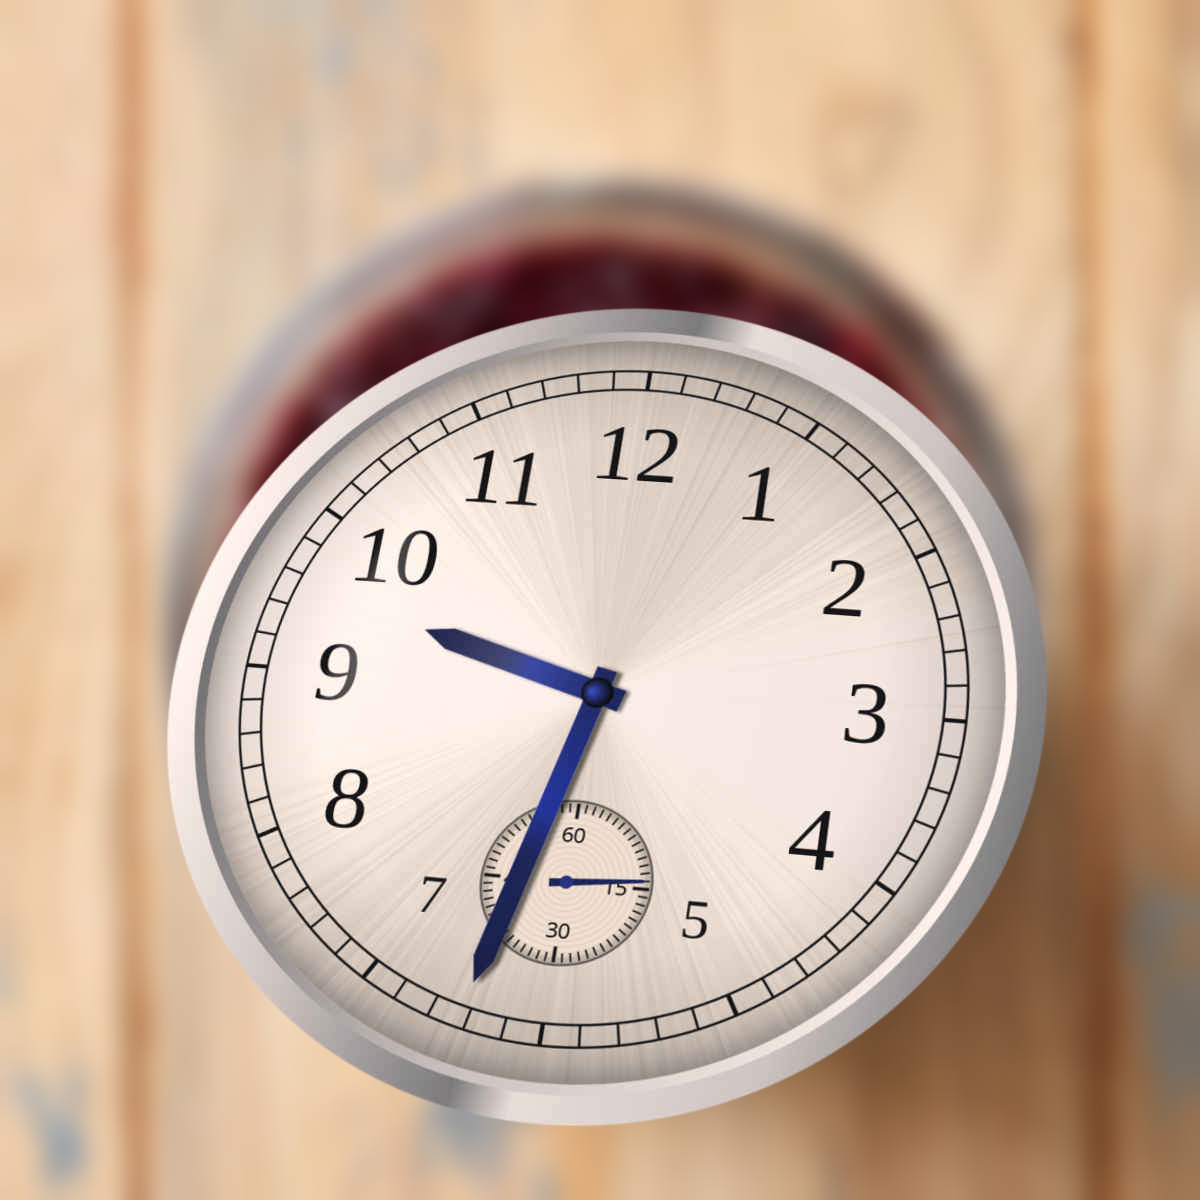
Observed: 9.32.14
